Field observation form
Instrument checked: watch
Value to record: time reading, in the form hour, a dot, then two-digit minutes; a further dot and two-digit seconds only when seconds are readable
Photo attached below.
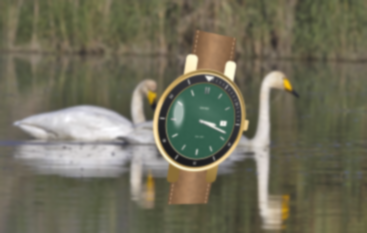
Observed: 3.18
